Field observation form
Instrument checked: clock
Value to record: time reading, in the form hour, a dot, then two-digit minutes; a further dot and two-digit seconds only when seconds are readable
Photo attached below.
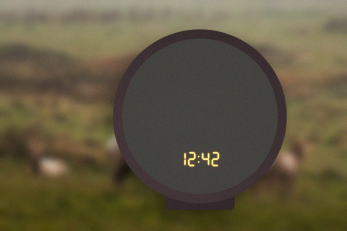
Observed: 12.42
